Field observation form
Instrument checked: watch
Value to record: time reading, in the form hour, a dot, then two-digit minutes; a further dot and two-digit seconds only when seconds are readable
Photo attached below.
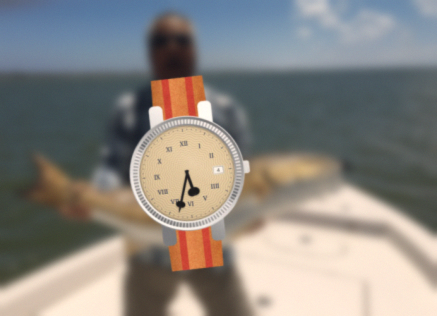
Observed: 5.33
